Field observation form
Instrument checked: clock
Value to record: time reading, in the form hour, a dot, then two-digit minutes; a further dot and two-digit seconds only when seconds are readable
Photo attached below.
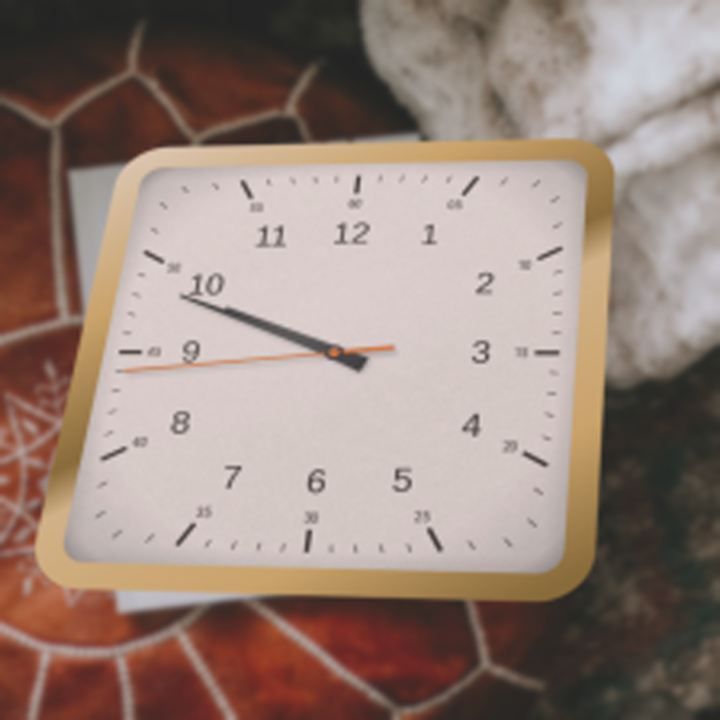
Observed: 9.48.44
